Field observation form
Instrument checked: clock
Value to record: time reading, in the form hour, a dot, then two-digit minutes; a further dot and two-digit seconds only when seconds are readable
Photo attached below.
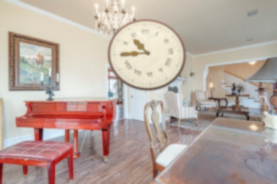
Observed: 10.45
